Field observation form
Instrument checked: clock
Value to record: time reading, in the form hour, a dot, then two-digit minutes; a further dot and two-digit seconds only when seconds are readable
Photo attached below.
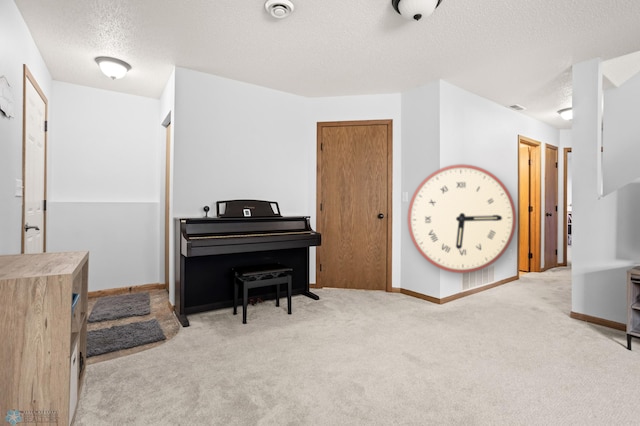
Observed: 6.15
